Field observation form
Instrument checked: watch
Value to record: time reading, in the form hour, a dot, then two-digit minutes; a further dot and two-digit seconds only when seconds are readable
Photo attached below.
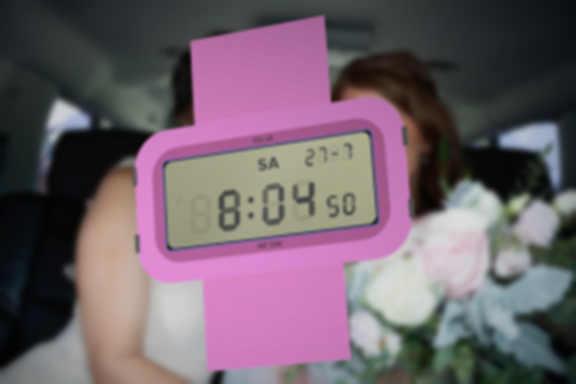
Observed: 8.04.50
